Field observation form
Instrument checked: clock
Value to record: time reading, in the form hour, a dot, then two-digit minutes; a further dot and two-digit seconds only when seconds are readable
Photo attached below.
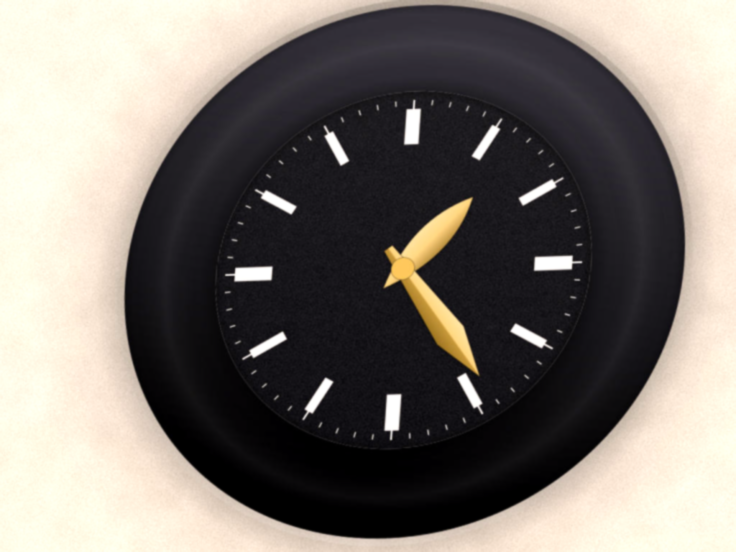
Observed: 1.24
